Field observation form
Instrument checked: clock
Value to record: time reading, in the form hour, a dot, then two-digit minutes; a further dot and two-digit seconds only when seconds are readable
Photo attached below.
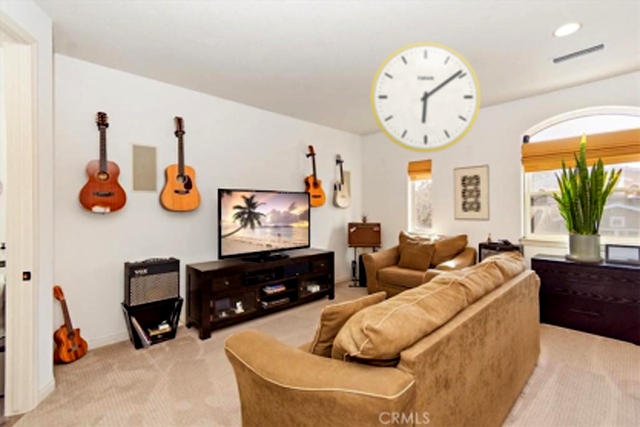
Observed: 6.09
